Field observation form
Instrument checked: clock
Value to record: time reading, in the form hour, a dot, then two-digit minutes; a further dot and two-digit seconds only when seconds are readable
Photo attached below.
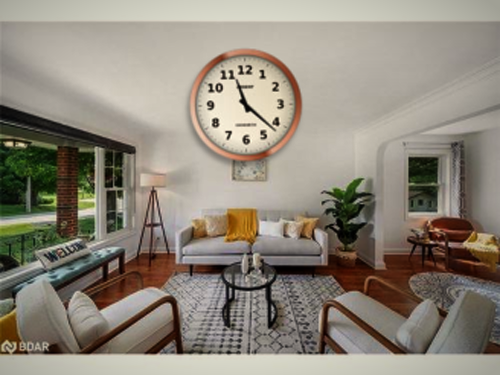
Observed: 11.22
